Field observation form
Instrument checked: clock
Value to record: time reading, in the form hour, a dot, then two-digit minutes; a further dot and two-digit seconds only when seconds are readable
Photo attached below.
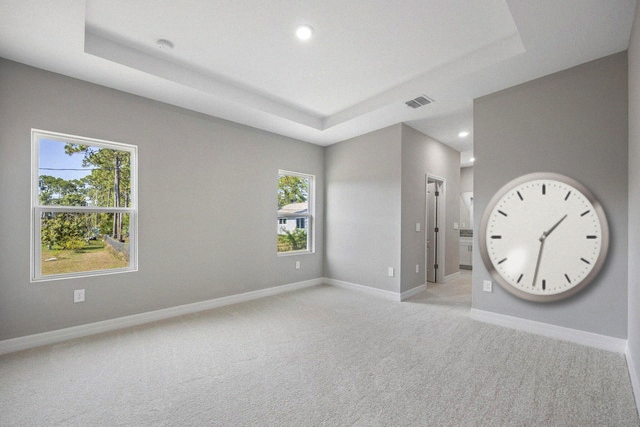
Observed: 1.32
